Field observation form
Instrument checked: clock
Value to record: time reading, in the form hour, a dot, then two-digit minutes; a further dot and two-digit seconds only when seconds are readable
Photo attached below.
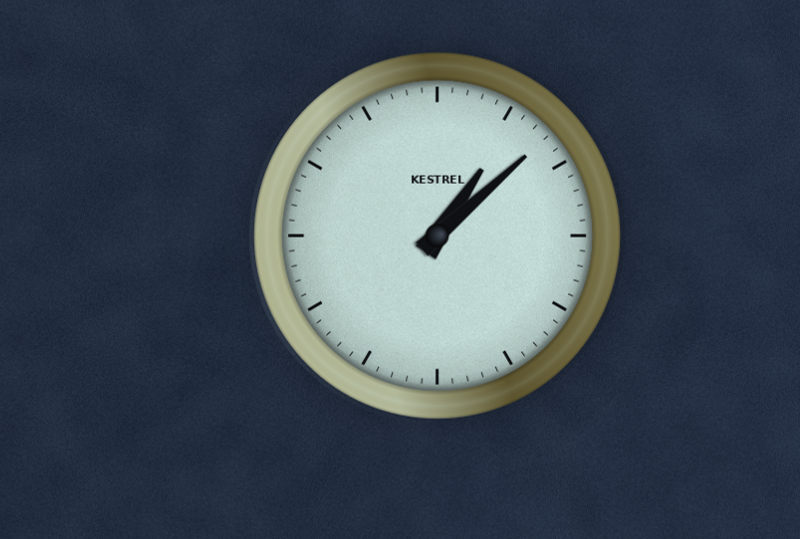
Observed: 1.08
